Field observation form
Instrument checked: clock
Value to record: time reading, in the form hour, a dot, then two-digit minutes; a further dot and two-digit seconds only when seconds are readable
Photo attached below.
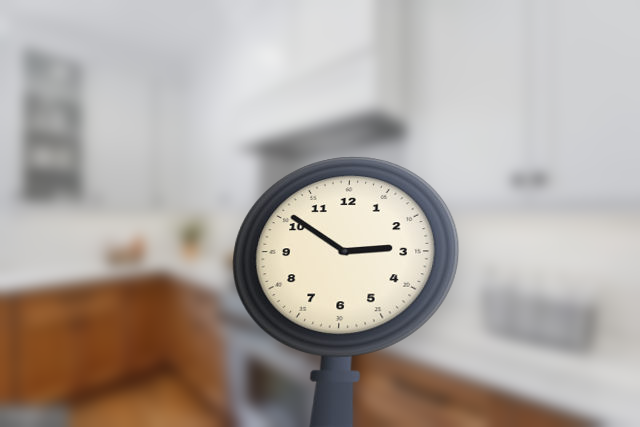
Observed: 2.51
